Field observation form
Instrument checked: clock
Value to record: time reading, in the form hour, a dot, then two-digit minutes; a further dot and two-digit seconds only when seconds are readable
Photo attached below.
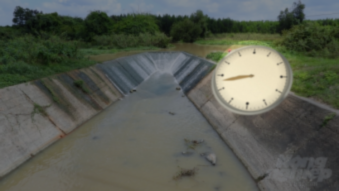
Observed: 8.43
